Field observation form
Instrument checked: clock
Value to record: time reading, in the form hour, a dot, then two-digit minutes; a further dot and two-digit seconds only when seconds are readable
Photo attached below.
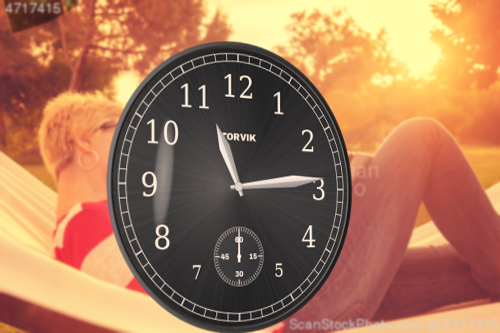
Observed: 11.14
